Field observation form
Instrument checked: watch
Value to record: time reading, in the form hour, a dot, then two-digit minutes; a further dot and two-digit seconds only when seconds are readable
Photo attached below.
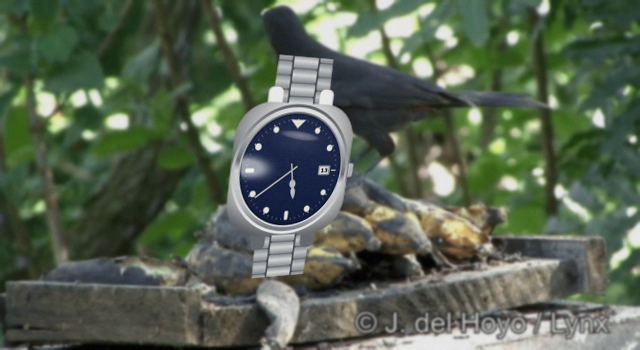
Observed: 5.39
